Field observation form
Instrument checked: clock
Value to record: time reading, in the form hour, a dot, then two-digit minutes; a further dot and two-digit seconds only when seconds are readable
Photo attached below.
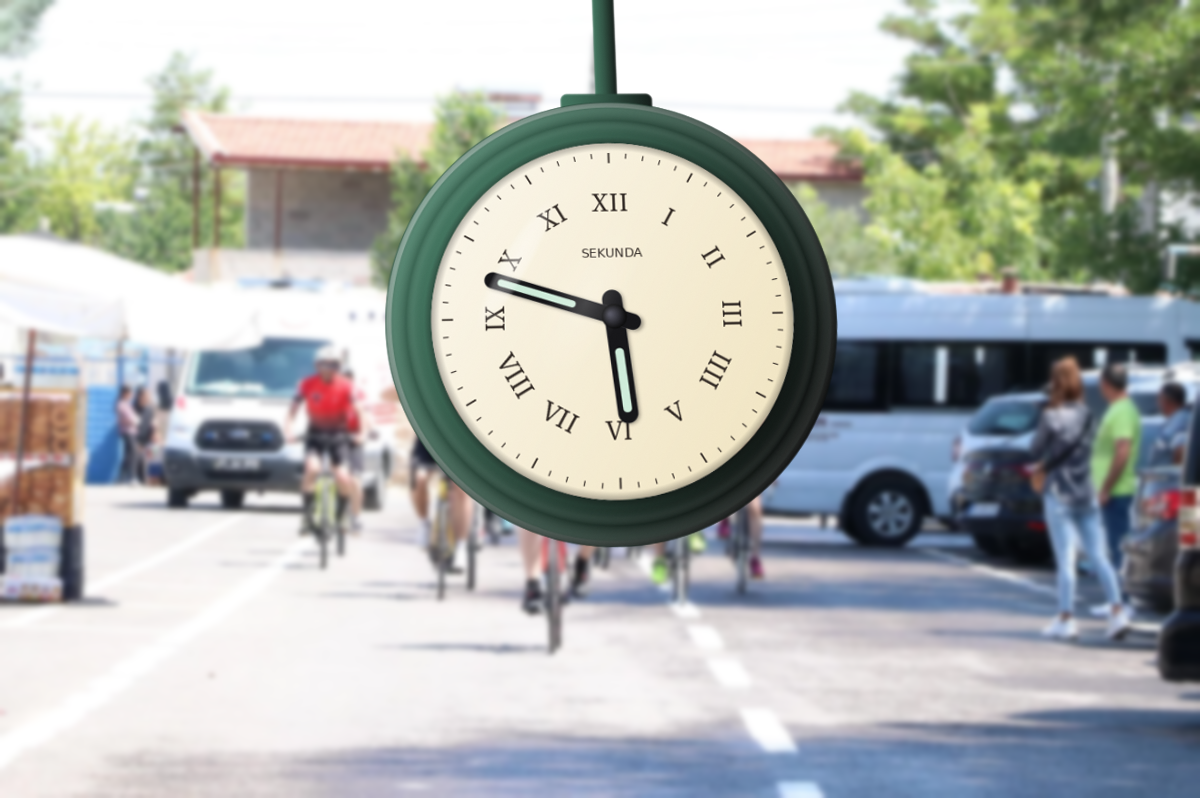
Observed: 5.48
